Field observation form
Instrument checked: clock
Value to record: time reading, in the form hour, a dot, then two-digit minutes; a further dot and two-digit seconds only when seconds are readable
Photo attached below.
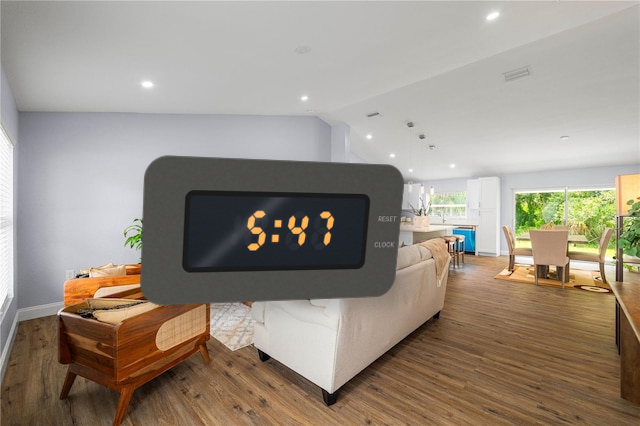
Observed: 5.47
